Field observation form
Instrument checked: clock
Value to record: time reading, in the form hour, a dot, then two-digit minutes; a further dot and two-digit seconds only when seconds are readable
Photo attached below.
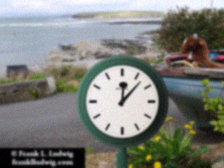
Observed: 12.07
